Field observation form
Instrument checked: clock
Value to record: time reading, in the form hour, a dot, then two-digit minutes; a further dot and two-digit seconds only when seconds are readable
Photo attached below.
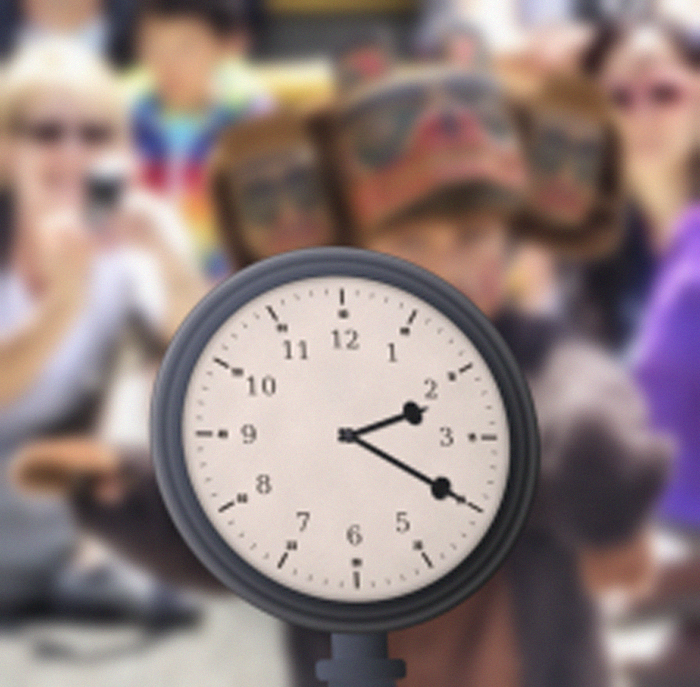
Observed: 2.20
